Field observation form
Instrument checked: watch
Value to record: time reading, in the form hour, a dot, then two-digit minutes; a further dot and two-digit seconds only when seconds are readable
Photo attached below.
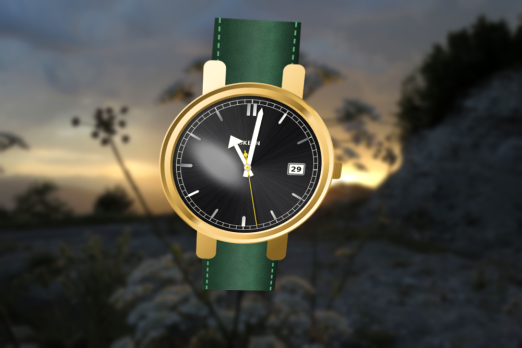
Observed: 11.01.28
